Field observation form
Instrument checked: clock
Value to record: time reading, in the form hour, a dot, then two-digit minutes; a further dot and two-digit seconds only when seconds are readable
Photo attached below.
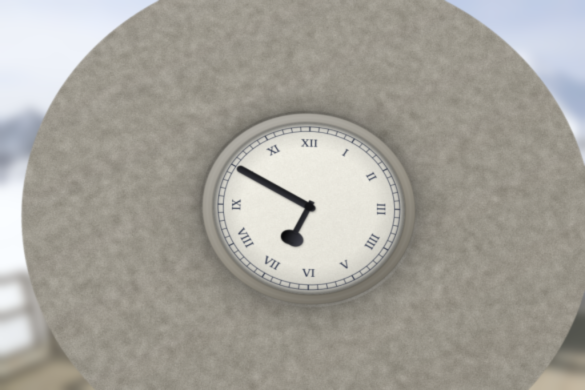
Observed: 6.50
